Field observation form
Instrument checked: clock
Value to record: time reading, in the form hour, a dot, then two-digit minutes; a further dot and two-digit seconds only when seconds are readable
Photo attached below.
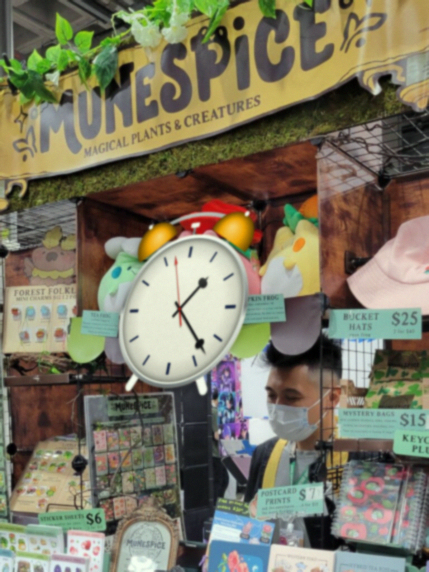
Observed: 1.22.57
